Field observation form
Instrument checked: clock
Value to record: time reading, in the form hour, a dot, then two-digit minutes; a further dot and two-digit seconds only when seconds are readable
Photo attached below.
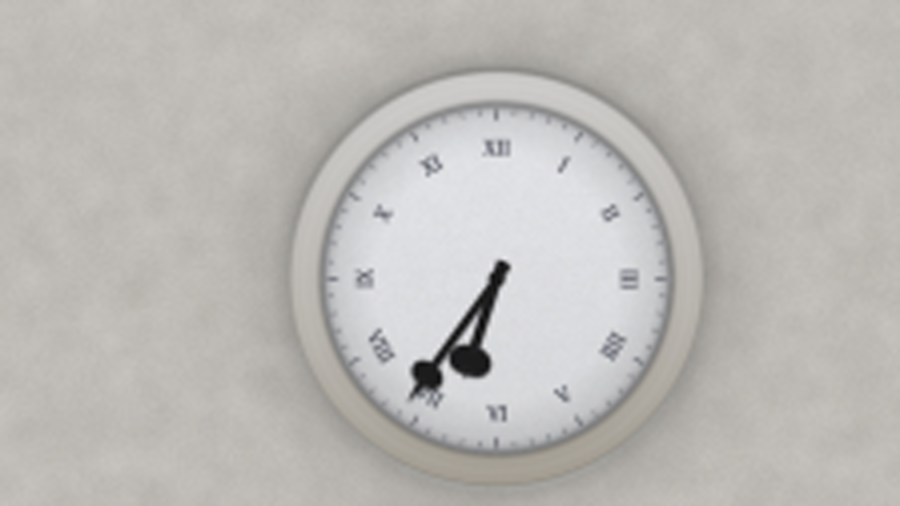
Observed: 6.36
